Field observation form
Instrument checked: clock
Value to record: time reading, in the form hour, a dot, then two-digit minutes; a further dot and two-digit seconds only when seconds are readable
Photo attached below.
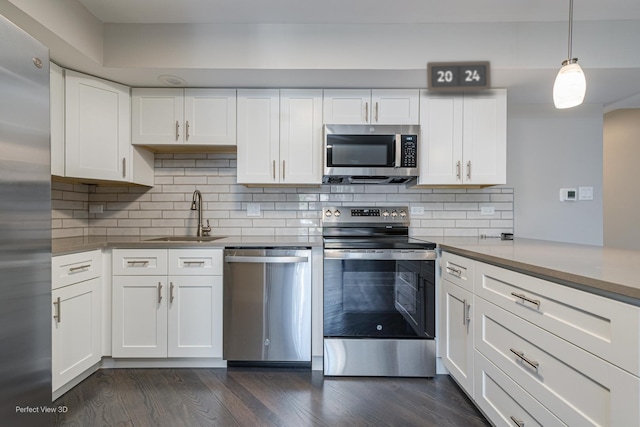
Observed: 20.24
